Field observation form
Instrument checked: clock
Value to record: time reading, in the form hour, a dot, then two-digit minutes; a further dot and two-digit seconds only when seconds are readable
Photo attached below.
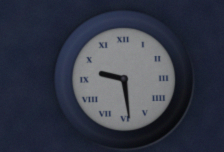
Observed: 9.29
